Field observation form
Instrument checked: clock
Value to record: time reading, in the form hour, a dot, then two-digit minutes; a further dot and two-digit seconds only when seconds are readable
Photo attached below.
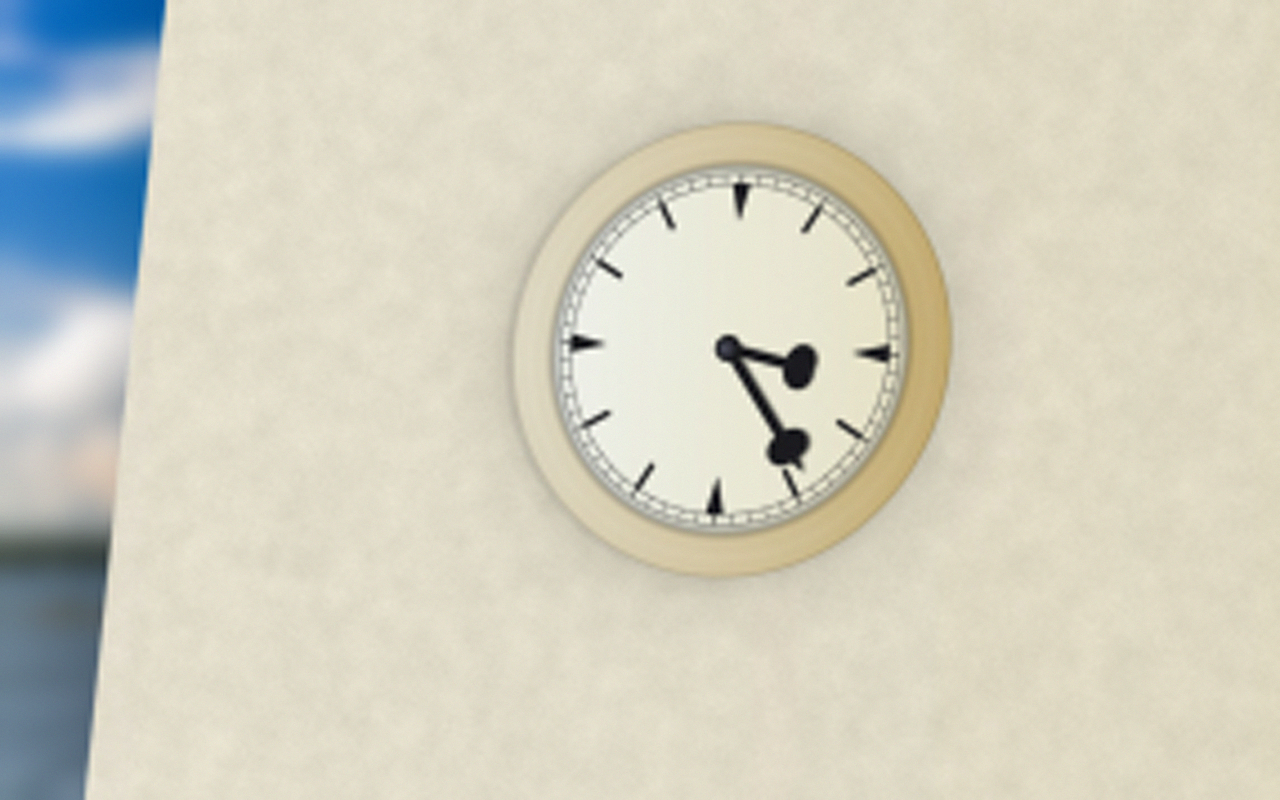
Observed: 3.24
